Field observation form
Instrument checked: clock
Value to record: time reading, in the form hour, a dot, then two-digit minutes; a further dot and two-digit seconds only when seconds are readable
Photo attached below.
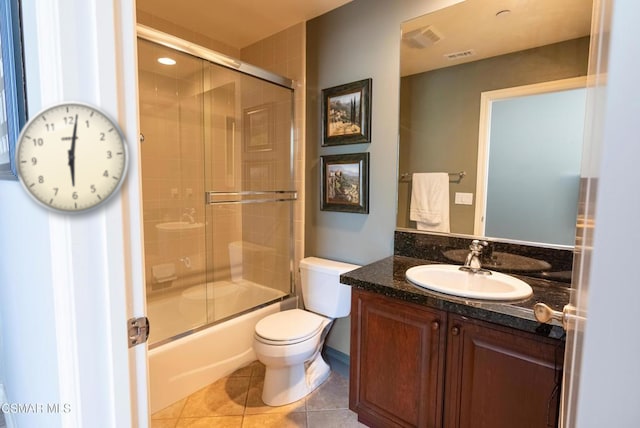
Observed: 6.02
